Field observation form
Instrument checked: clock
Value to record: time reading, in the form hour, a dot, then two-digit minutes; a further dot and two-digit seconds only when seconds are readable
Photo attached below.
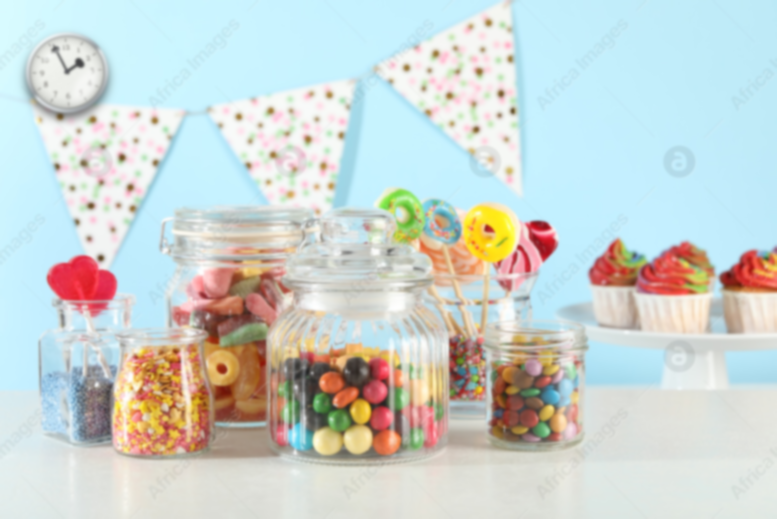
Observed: 1.56
